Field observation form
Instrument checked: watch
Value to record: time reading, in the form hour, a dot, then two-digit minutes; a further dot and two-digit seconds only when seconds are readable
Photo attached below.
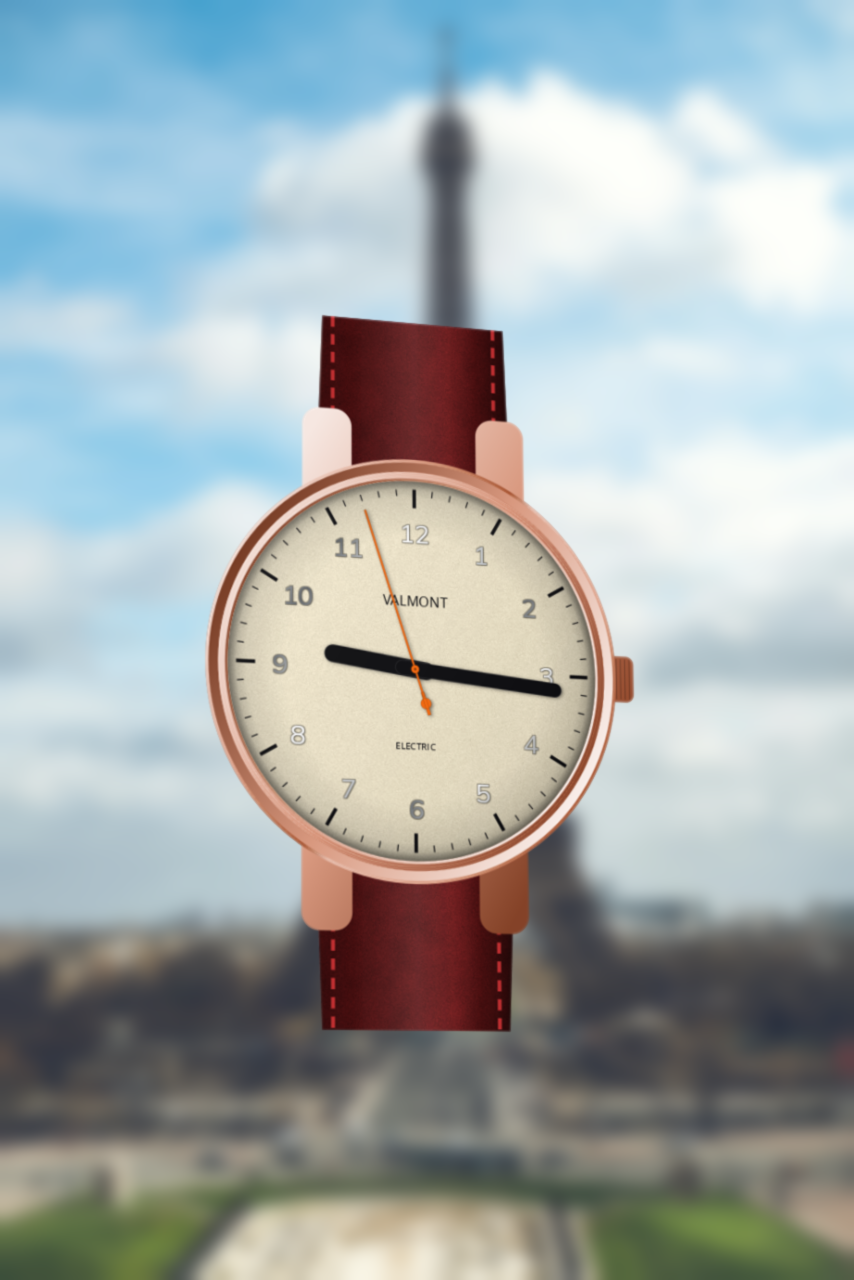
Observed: 9.15.57
